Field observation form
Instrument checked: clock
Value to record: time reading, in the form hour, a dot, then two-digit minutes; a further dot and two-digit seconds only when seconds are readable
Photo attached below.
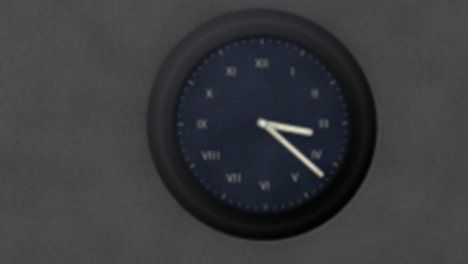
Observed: 3.22
